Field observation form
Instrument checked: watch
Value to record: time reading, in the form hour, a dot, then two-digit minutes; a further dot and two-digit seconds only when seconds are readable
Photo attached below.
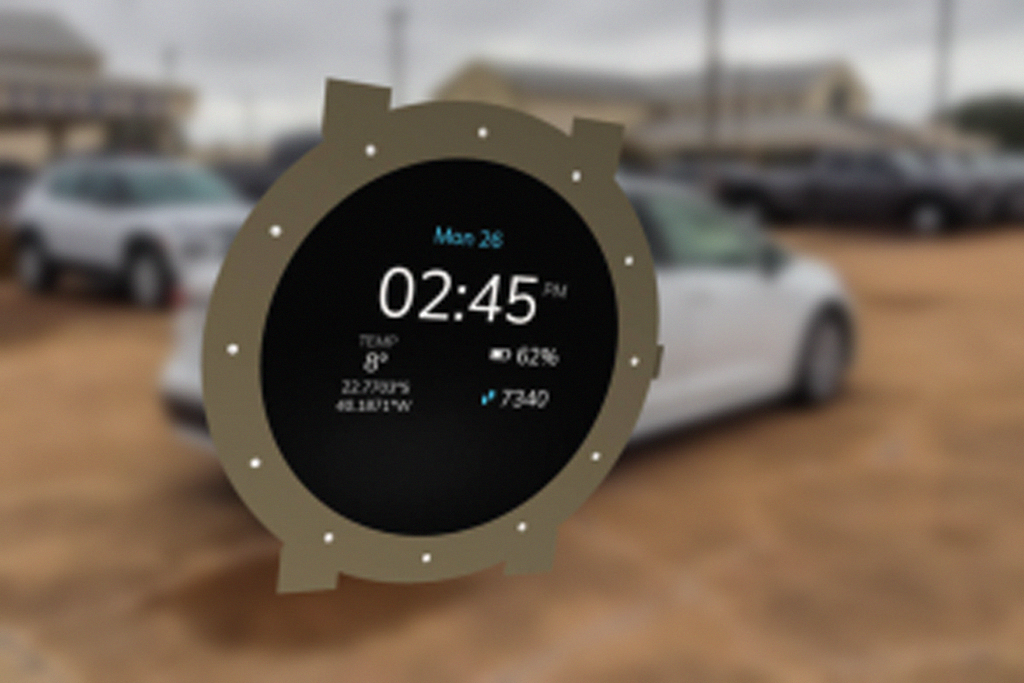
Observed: 2.45
